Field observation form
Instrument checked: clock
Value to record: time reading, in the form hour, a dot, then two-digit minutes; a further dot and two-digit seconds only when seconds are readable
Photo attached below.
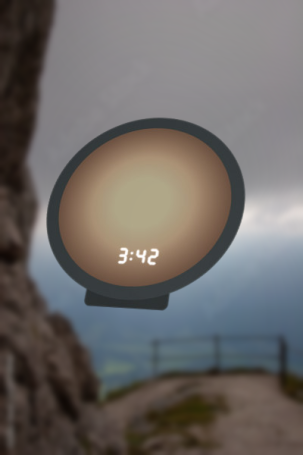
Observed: 3.42
